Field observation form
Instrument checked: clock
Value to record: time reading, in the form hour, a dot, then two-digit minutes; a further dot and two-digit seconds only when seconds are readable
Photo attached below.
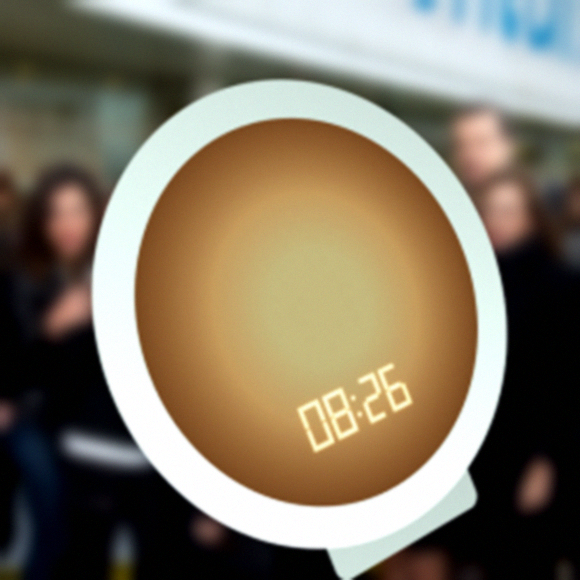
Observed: 8.26
